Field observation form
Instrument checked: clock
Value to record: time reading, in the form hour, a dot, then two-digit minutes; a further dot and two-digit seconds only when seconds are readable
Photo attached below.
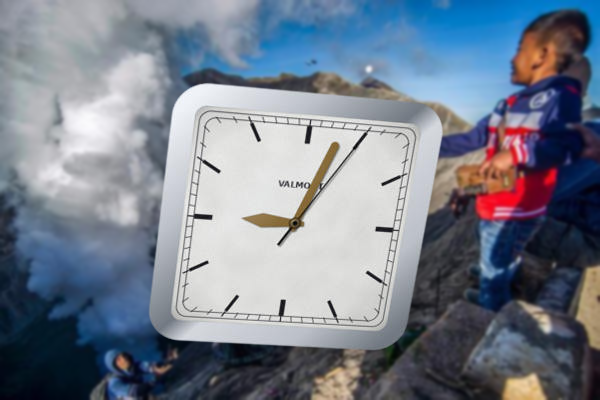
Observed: 9.03.05
